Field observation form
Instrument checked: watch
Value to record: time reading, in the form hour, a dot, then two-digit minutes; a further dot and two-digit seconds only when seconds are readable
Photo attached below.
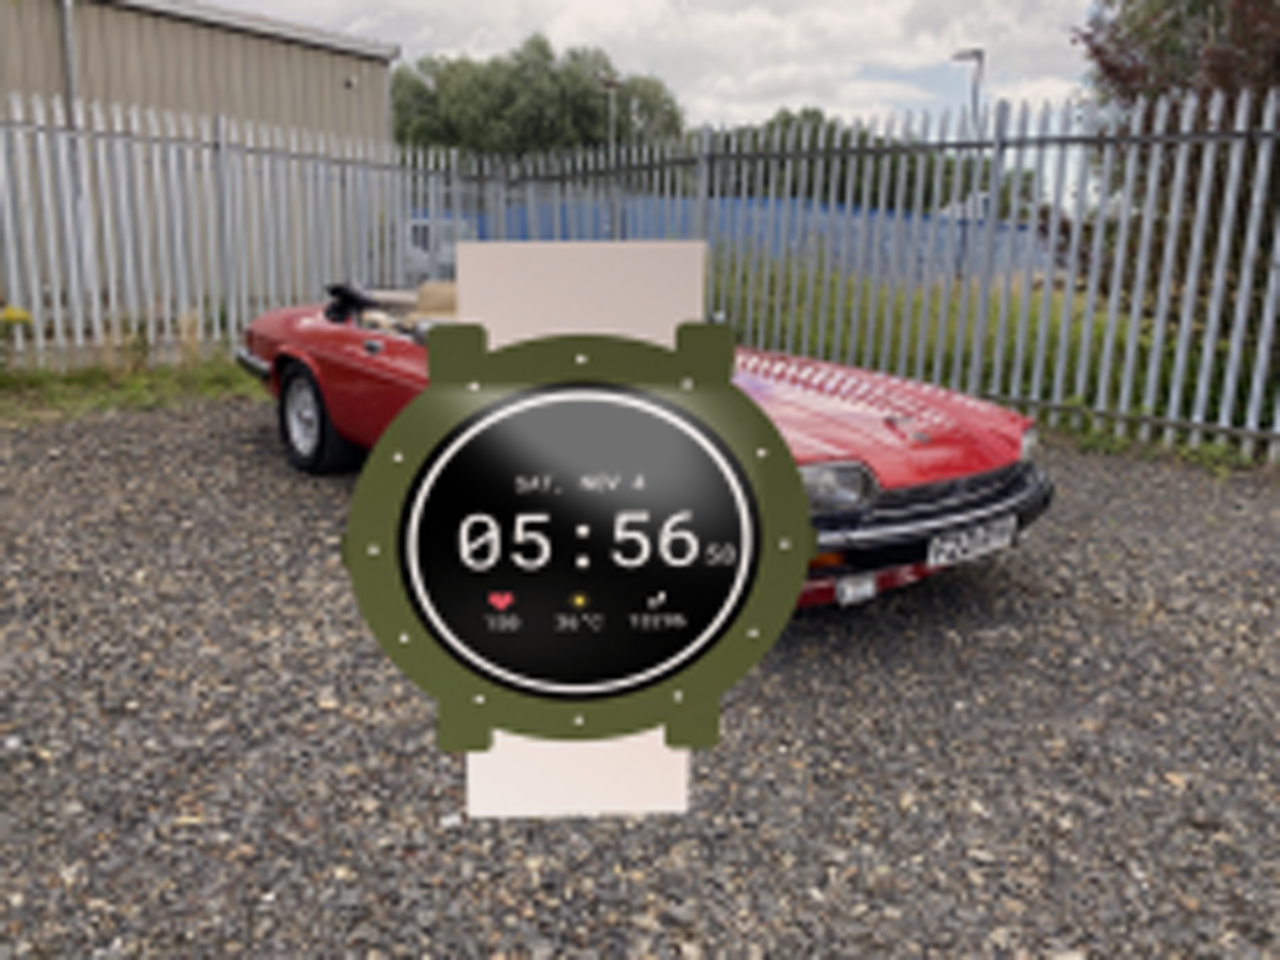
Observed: 5.56
